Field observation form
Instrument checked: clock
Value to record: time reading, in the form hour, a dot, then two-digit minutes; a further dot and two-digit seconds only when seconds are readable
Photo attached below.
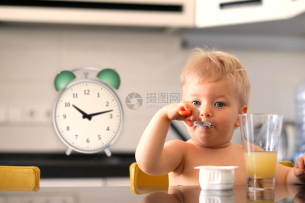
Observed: 10.13
